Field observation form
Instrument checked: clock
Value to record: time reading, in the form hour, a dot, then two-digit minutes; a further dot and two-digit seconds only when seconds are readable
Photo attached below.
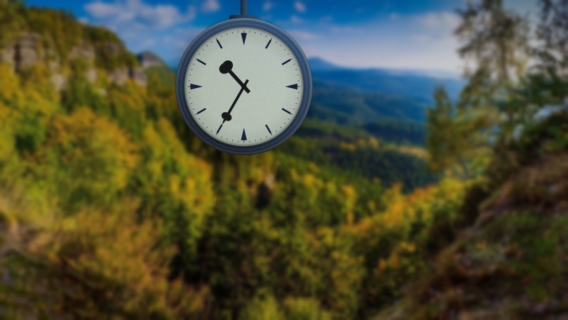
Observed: 10.35
